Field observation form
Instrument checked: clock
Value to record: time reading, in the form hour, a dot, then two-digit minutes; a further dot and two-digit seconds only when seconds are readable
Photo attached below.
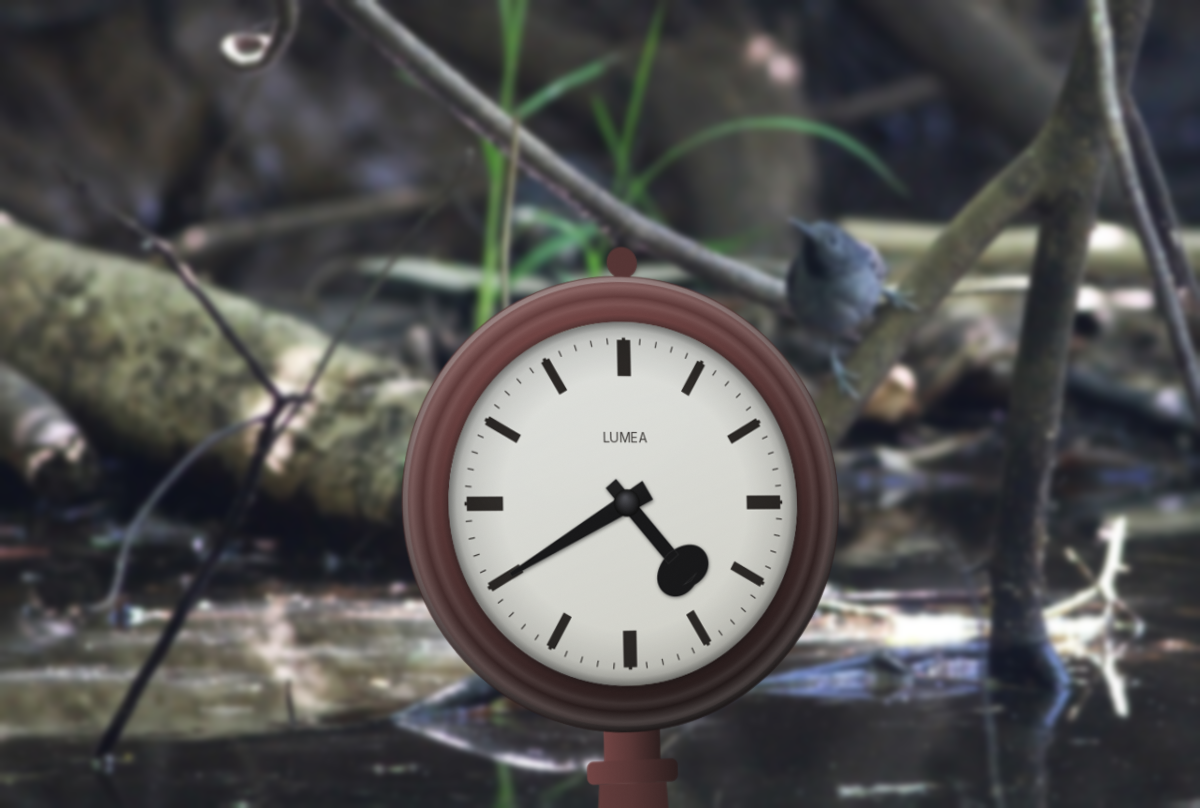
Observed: 4.40
